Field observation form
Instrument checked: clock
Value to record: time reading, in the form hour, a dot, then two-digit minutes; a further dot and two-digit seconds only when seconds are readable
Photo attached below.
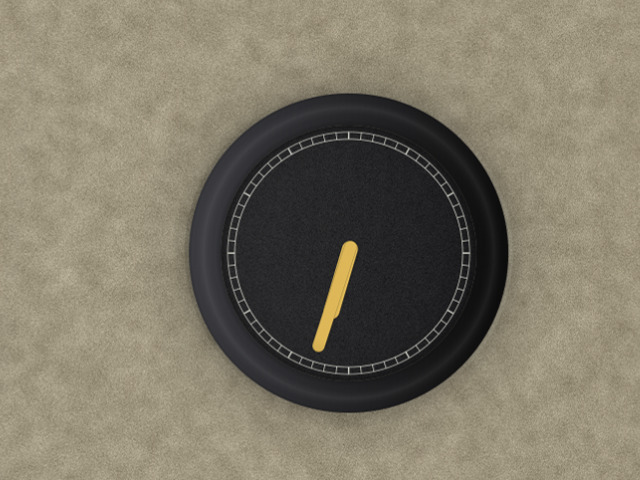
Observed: 6.33
